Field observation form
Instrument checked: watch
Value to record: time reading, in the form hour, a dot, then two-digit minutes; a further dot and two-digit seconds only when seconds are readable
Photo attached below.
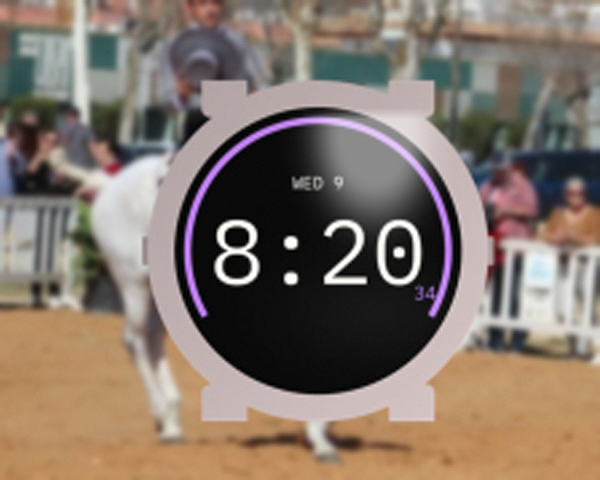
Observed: 8.20.34
